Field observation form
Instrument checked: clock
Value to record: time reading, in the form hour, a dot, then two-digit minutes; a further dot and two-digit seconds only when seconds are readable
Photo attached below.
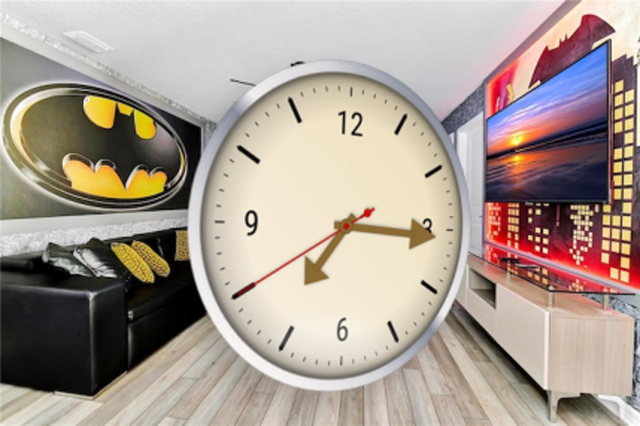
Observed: 7.15.40
